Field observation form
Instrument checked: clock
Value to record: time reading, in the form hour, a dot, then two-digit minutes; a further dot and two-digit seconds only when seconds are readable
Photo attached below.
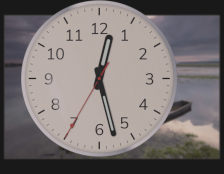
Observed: 12.27.35
